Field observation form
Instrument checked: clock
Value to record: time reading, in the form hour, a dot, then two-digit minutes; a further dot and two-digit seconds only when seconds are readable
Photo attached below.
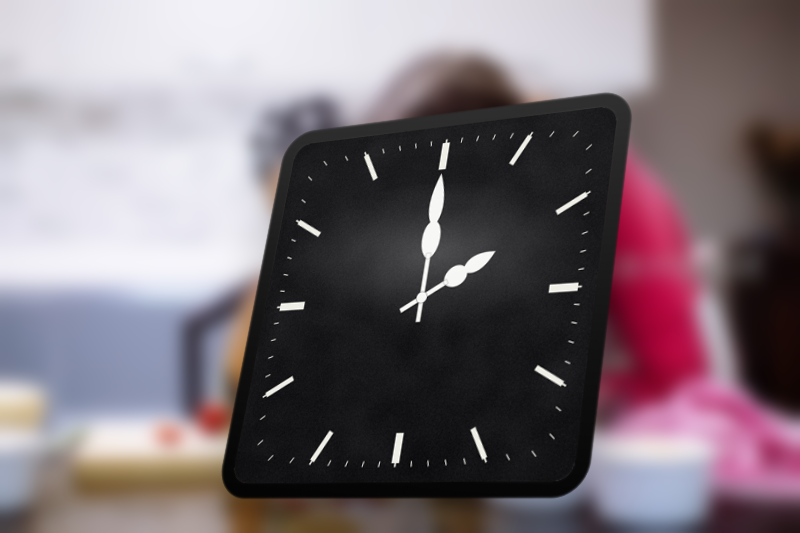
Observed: 2.00
